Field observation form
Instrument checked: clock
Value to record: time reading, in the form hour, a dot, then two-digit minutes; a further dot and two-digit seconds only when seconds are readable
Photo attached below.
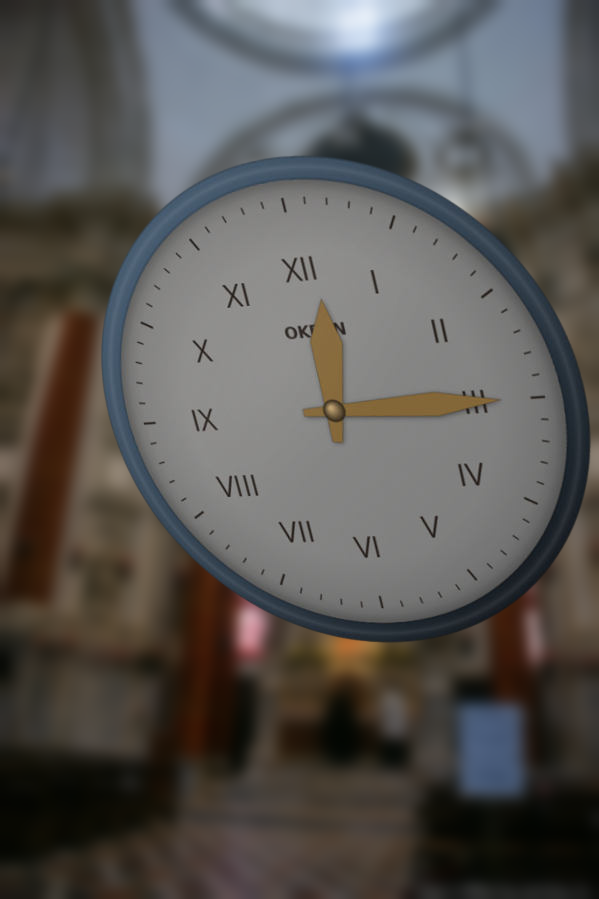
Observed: 12.15
